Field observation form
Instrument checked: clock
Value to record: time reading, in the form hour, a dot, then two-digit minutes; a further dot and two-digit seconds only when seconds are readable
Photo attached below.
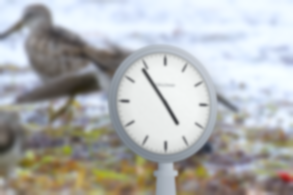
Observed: 4.54
